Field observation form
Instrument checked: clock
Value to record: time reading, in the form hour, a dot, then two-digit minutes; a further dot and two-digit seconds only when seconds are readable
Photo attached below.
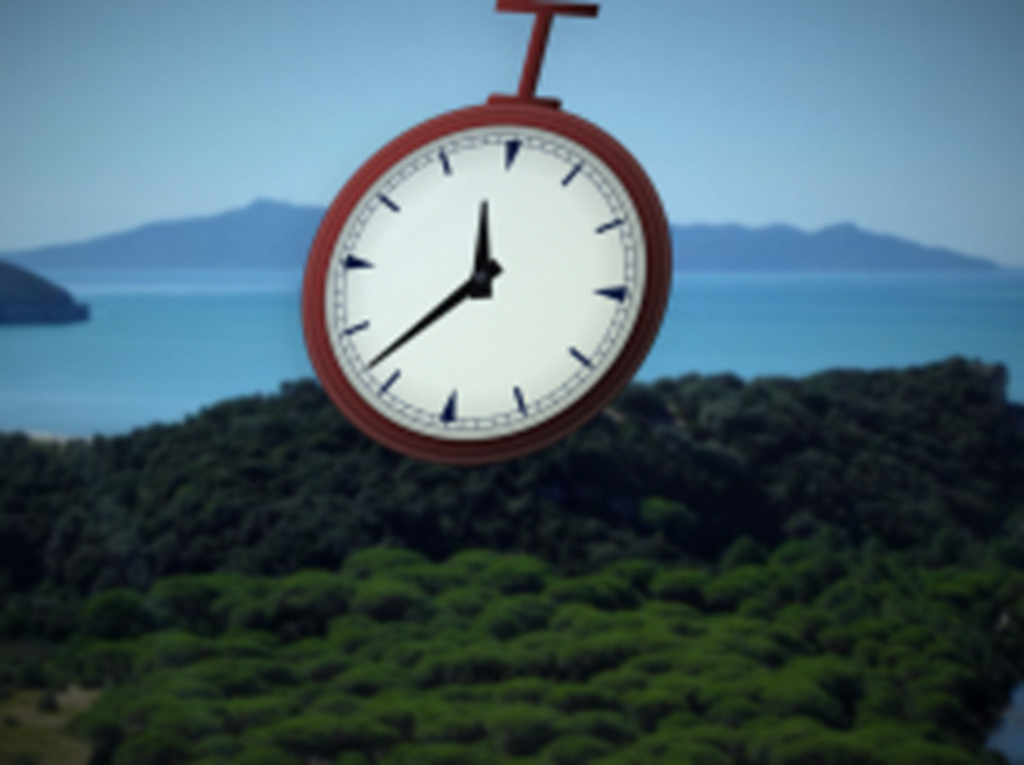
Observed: 11.37
